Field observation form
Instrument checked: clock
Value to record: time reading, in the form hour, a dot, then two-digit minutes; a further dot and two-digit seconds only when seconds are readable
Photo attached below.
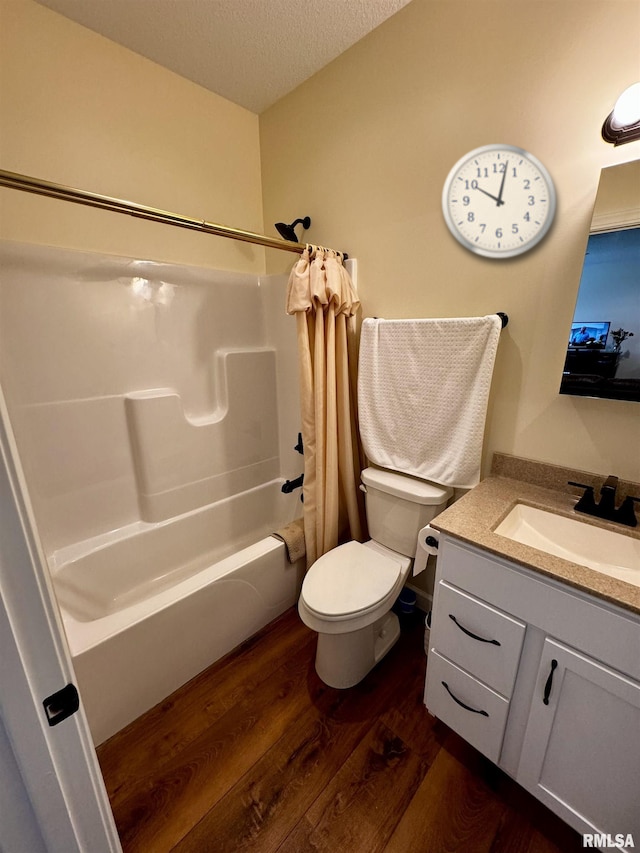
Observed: 10.02
